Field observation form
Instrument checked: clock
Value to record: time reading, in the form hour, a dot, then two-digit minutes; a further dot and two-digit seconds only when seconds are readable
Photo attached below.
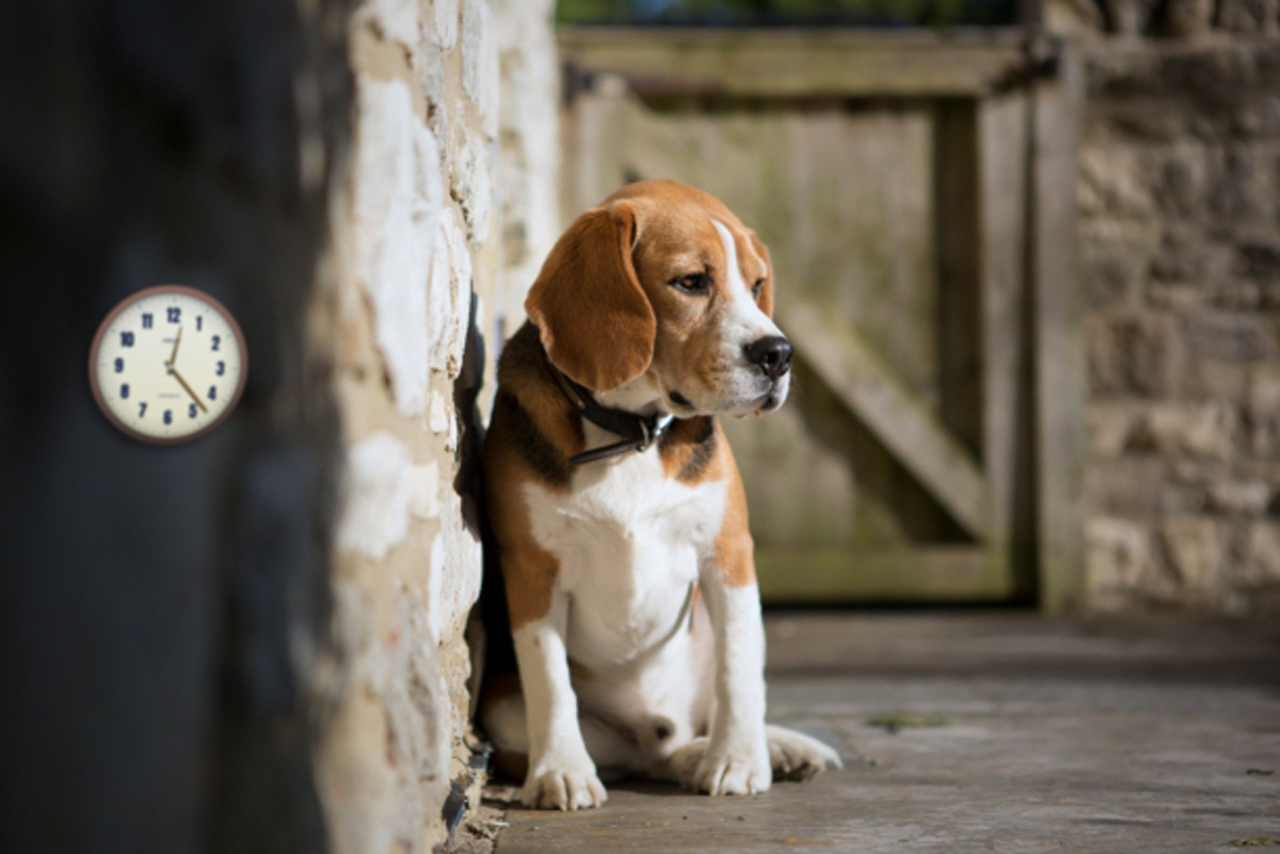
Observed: 12.23
